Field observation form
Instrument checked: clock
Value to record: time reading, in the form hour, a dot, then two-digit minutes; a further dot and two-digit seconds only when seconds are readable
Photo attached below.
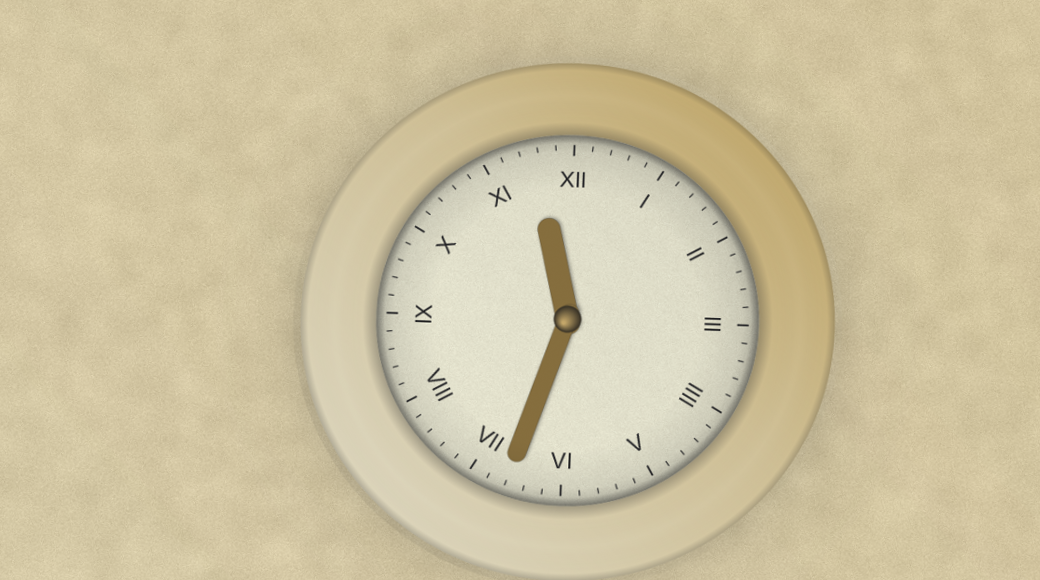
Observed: 11.33
